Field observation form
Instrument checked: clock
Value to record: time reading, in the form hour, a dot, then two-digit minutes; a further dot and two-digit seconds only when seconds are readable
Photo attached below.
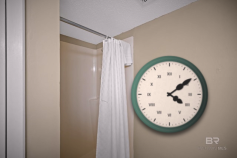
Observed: 4.09
